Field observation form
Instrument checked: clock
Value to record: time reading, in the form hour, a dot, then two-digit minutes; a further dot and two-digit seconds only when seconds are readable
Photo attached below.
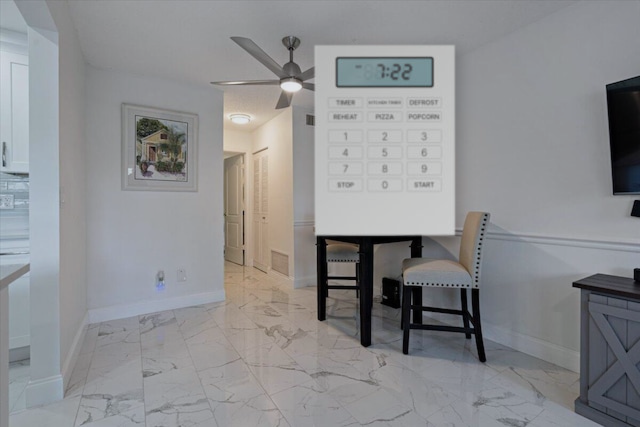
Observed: 7.22
